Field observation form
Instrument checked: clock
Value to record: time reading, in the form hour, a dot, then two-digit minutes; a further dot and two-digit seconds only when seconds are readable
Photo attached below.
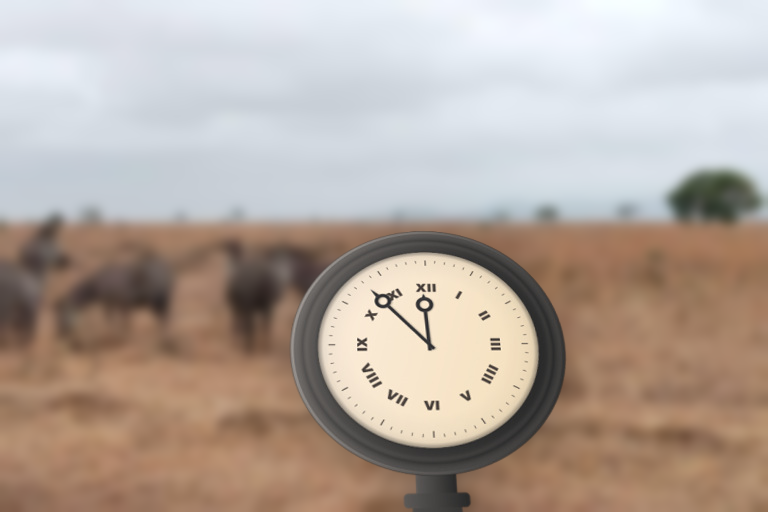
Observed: 11.53
